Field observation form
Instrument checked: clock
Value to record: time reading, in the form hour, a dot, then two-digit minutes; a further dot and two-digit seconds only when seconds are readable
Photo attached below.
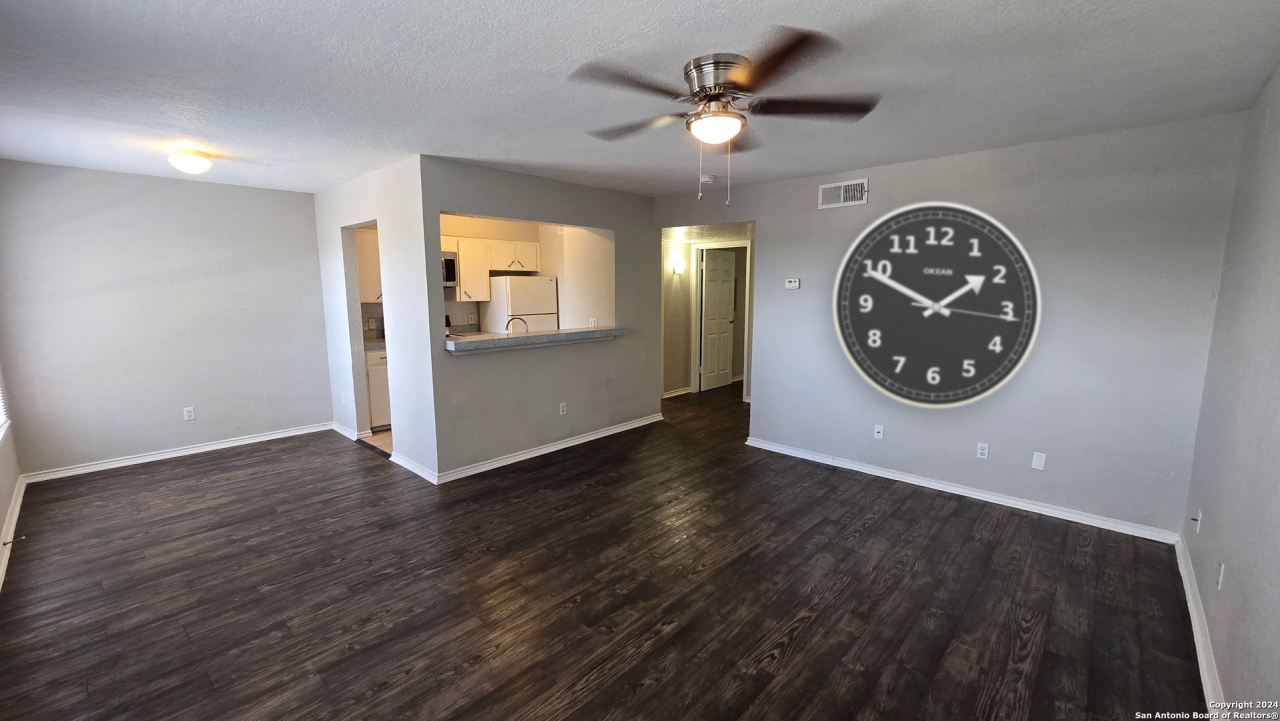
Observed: 1.49.16
